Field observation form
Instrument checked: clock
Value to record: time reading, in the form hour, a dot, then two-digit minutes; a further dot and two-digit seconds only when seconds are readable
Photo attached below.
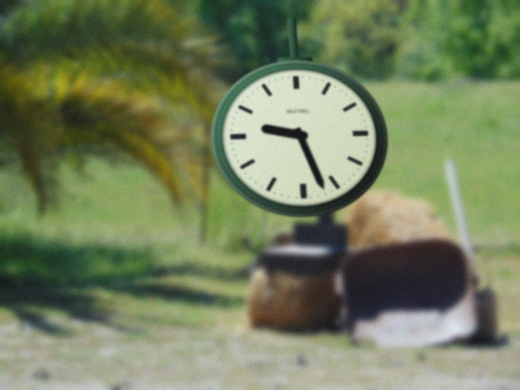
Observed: 9.27
